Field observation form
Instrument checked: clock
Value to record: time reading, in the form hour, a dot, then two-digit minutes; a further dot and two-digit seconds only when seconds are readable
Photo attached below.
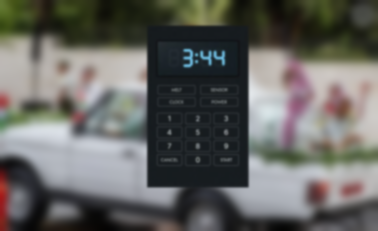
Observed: 3.44
